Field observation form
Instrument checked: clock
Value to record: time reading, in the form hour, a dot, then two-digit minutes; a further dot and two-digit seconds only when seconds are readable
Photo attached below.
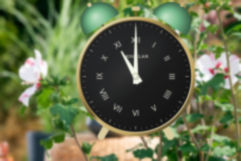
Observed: 11.00
